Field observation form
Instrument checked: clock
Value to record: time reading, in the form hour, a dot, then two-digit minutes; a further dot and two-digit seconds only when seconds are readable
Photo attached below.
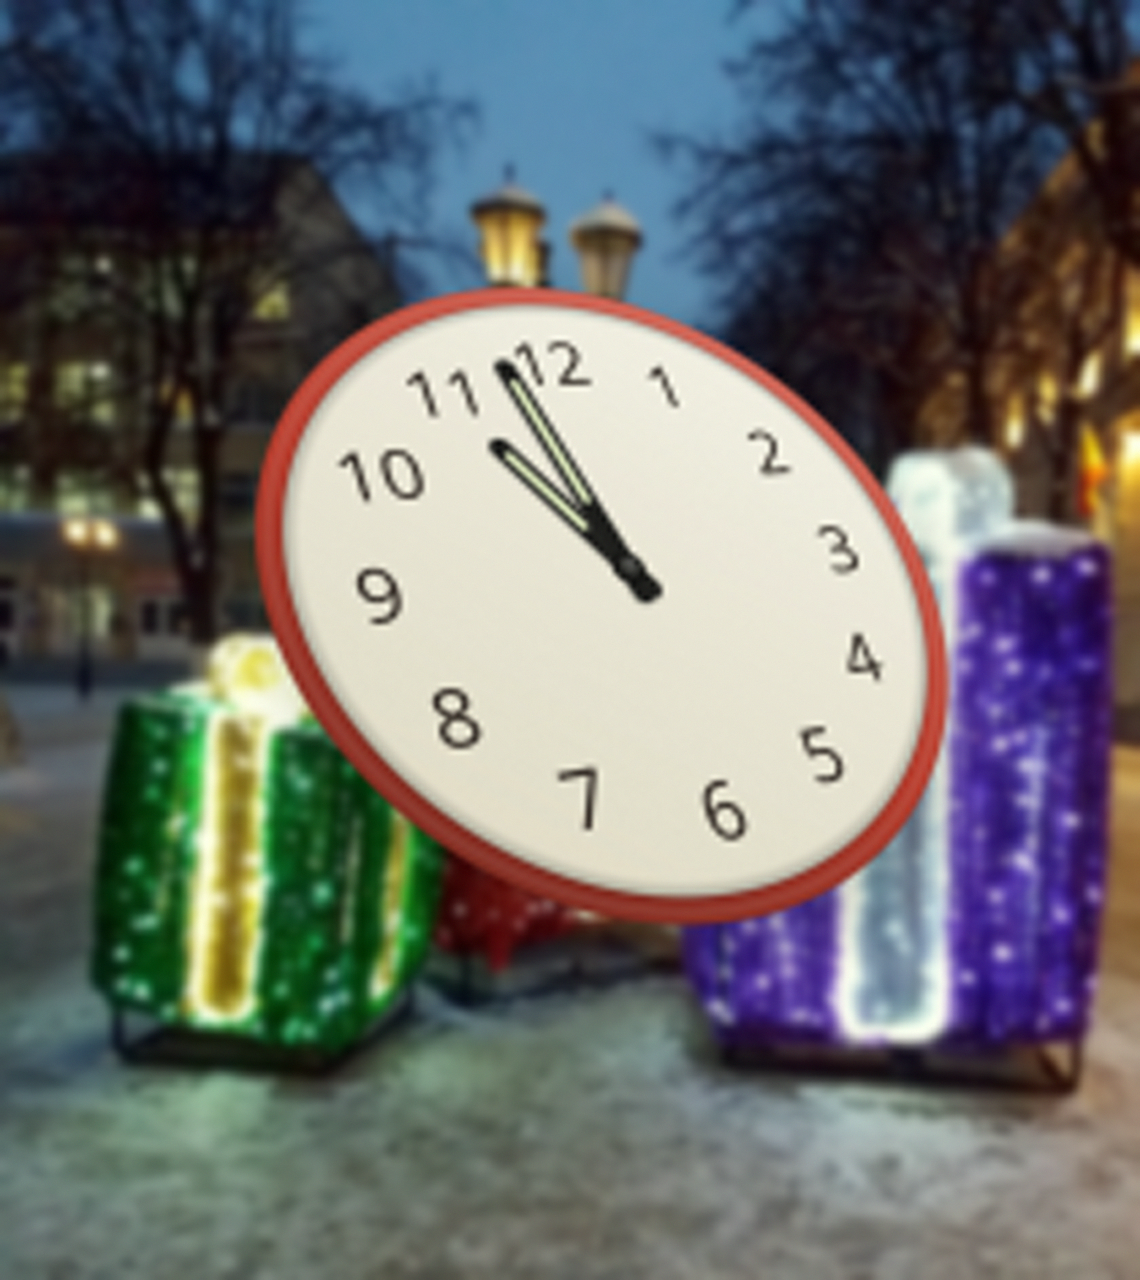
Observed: 10.58
